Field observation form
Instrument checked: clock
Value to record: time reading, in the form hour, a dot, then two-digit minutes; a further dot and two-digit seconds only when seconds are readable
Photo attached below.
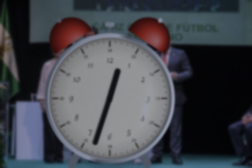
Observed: 12.33
